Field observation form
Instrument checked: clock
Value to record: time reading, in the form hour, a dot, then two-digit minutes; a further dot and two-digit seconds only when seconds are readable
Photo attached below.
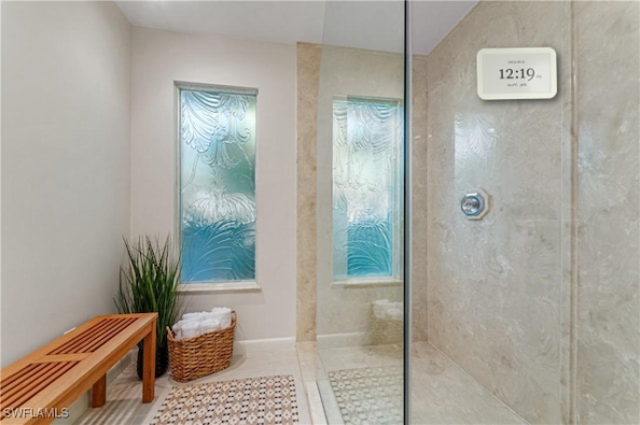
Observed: 12.19
